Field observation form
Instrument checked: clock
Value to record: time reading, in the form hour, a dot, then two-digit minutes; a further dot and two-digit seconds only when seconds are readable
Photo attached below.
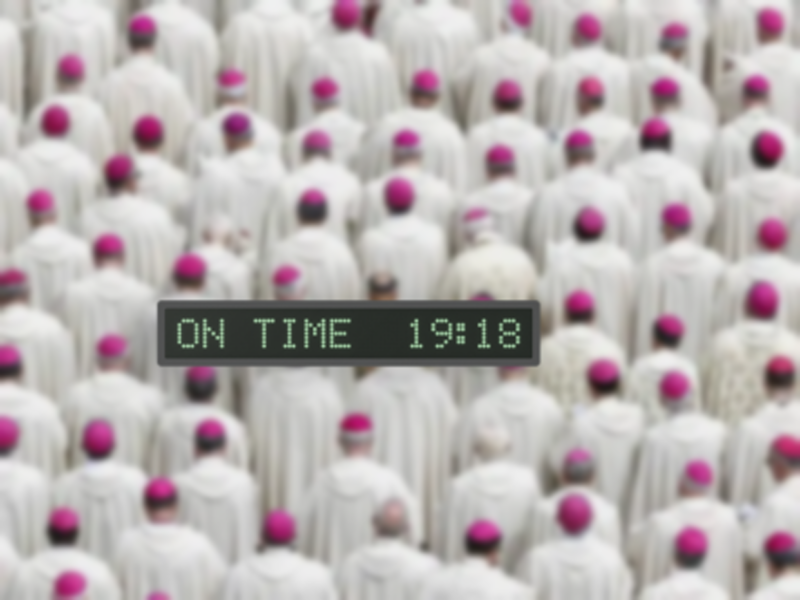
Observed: 19.18
